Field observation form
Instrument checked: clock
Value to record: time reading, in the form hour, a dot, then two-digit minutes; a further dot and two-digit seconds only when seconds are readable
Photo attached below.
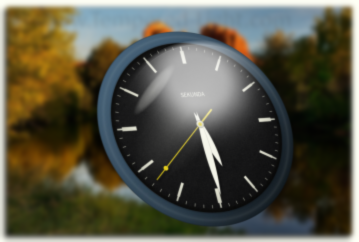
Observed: 5.29.38
